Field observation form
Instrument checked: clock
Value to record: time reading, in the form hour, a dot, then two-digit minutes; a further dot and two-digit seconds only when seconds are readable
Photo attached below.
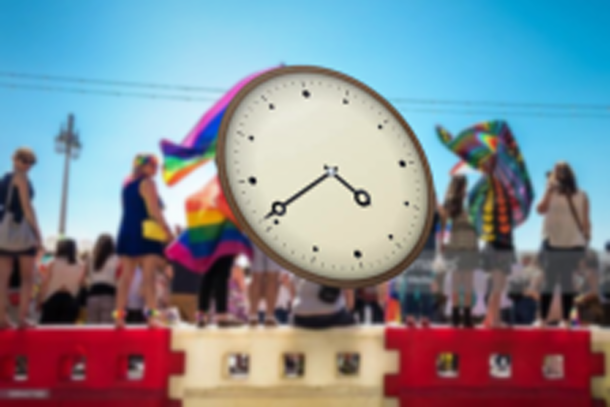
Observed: 4.41
